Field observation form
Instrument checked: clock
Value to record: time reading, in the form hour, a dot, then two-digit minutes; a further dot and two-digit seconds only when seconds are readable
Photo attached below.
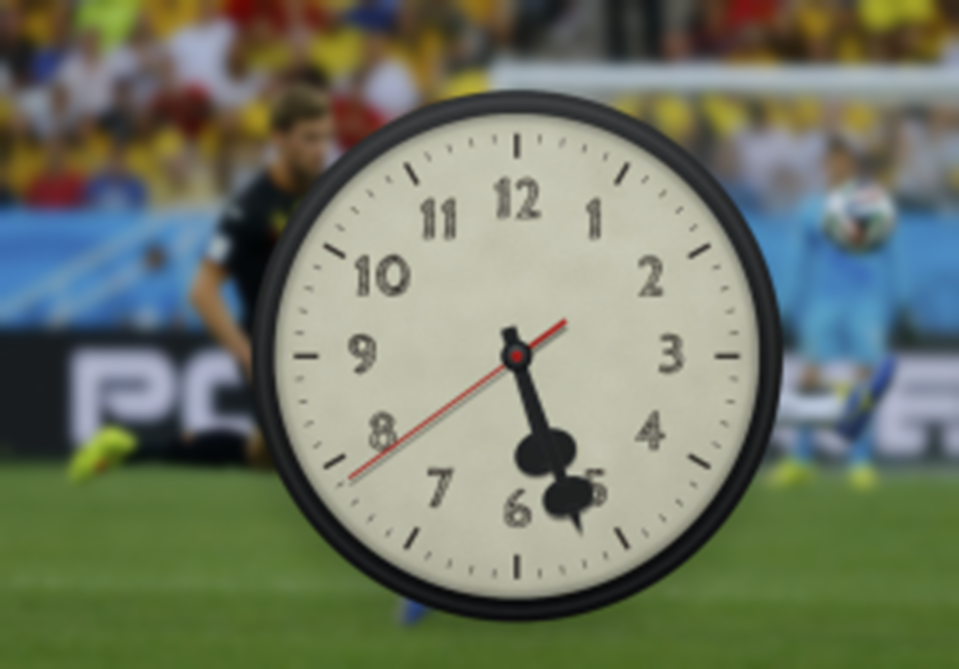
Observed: 5.26.39
